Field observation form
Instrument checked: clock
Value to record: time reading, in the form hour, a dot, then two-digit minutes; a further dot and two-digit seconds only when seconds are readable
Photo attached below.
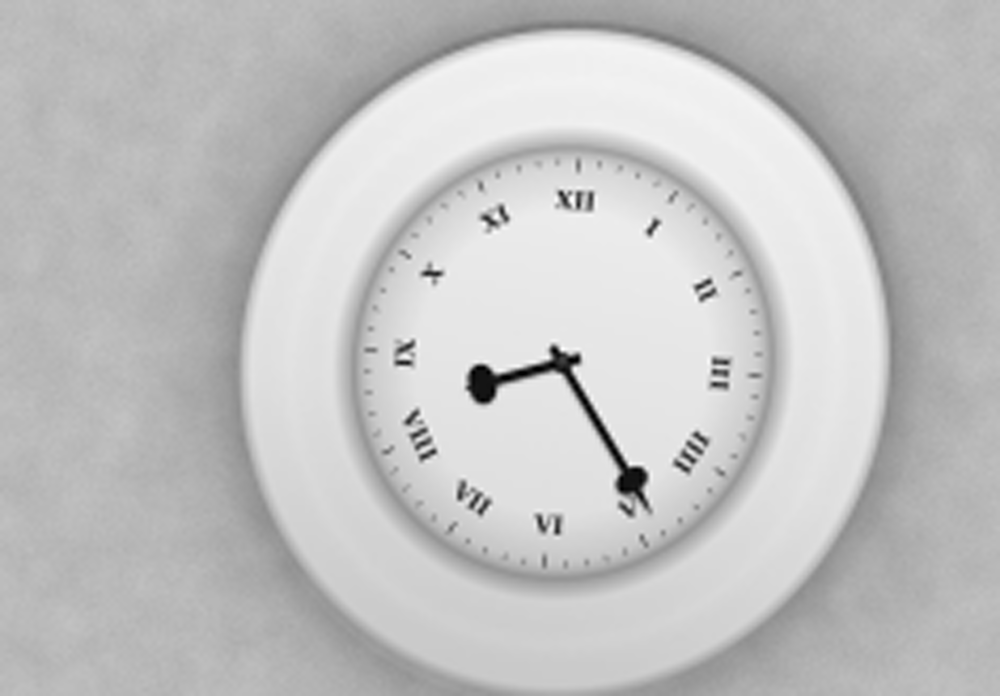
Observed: 8.24
